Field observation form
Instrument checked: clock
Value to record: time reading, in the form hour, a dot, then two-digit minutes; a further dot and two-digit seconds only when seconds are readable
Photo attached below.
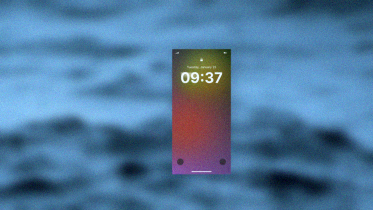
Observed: 9.37
